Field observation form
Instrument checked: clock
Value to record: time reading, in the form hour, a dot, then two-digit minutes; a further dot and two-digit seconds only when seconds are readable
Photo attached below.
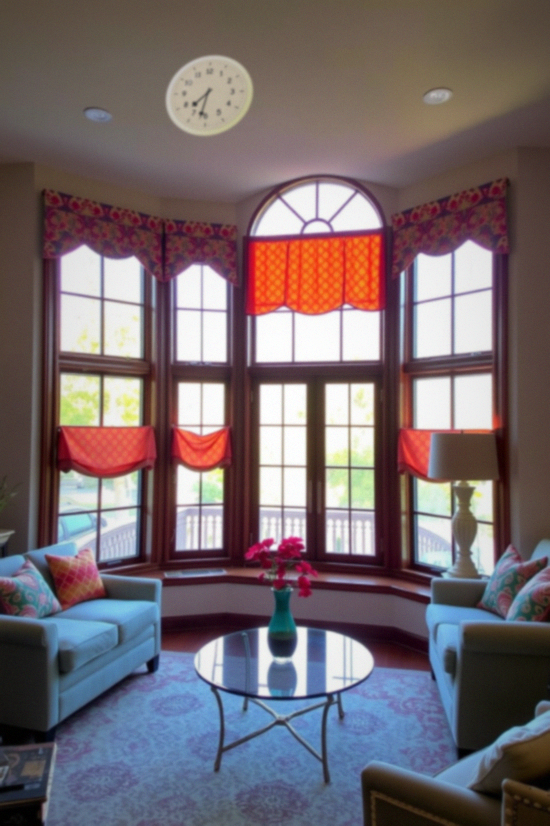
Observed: 7.32
